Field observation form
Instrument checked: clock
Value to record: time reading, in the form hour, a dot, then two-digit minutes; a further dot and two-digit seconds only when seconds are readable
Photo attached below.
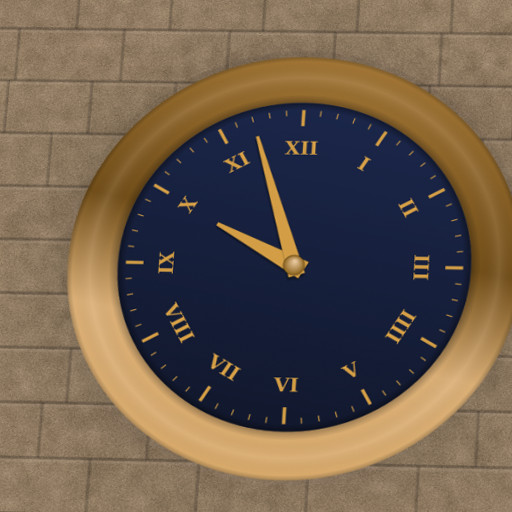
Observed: 9.57
